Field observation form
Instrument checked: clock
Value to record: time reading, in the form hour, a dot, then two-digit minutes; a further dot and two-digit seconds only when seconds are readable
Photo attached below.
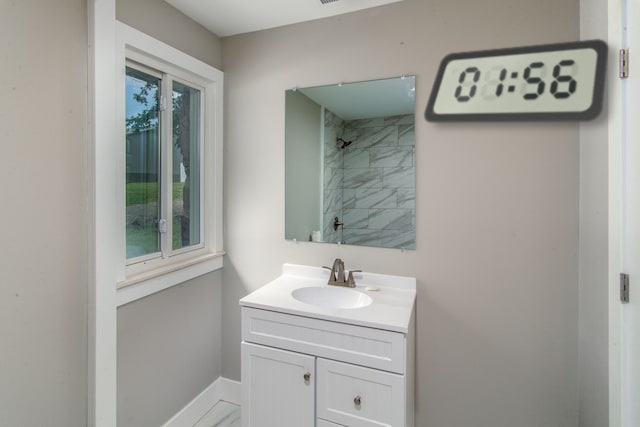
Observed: 1.56
